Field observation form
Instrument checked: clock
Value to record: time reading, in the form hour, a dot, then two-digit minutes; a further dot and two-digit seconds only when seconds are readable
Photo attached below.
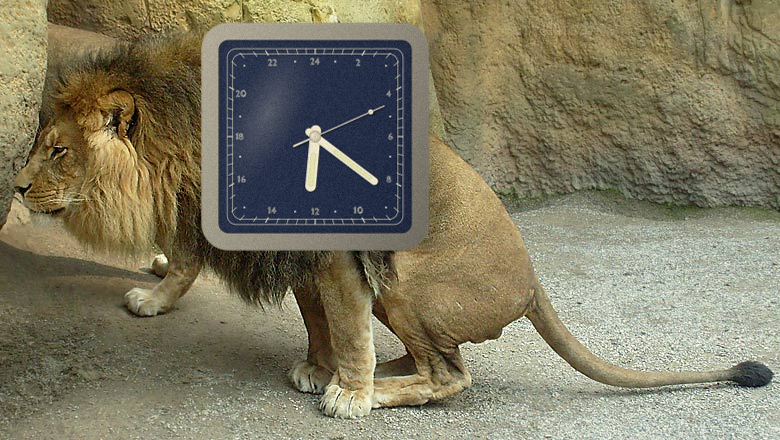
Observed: 12.21.11
